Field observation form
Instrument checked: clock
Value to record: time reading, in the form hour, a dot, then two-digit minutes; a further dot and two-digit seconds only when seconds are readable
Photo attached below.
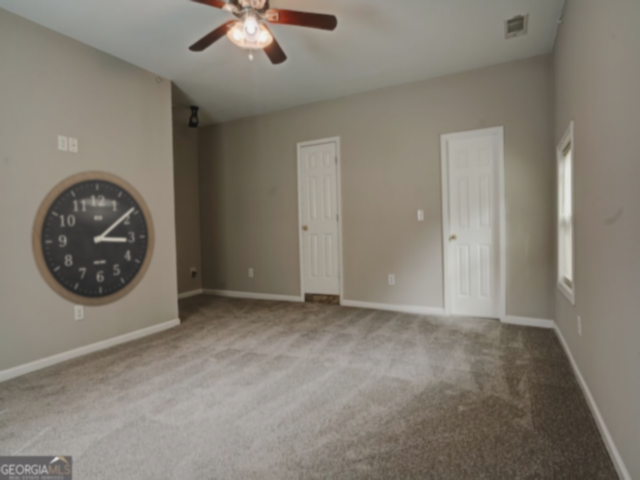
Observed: 3.09
